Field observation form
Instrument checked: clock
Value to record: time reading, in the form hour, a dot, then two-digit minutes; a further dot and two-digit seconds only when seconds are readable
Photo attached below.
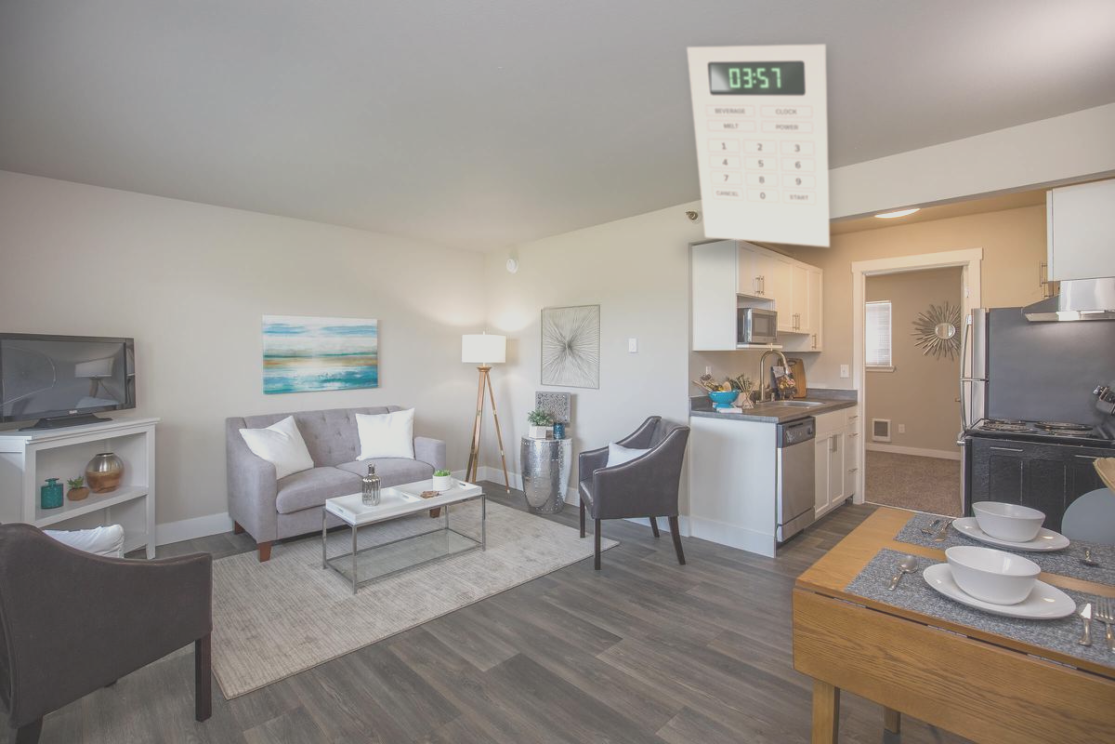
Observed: 3.57
